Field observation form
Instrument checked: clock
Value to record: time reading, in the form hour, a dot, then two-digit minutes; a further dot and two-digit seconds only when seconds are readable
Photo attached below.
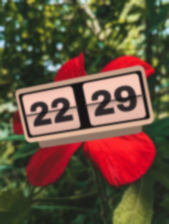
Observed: 22.29
